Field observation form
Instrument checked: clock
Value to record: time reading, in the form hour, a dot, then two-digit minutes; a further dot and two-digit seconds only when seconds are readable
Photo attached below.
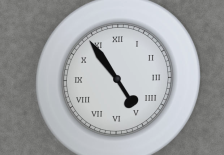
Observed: 4.54
